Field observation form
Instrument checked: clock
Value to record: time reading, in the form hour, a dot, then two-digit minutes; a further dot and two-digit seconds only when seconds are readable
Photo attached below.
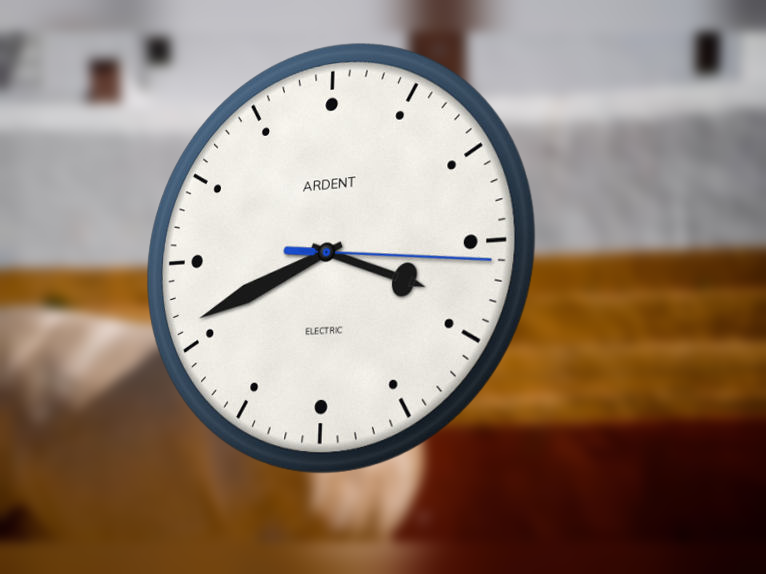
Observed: 3.41.16
